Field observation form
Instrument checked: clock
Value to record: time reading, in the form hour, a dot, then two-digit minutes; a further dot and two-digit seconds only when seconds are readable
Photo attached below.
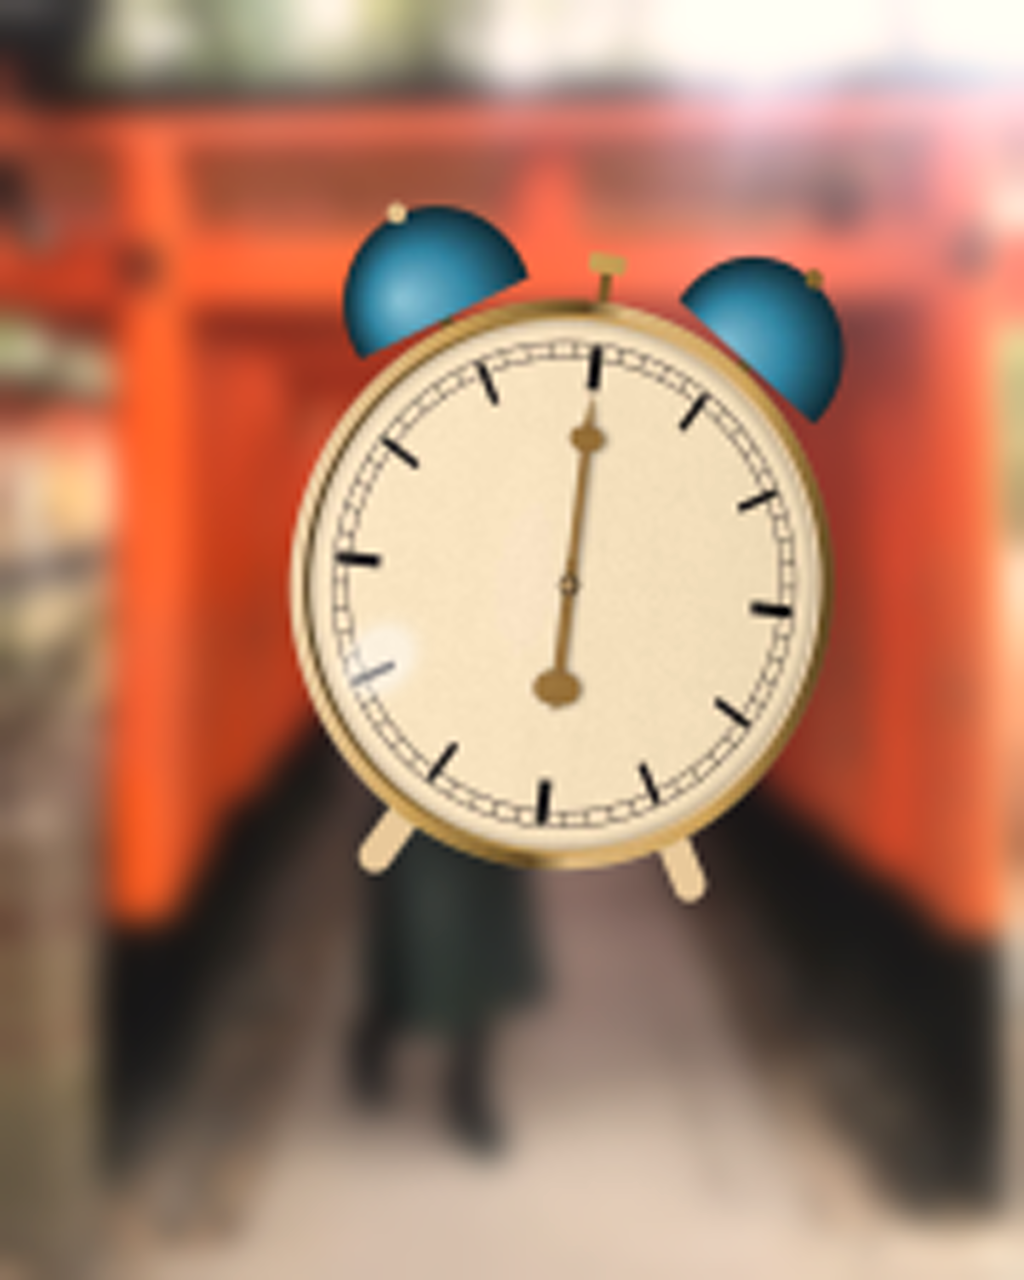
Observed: 6.00
